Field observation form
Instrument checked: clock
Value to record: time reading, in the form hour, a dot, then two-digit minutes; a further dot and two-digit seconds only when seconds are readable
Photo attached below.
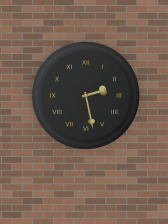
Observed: 2.28
